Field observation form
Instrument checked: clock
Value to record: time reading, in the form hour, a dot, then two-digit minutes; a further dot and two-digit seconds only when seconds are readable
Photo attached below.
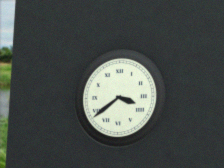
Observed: 3.39
